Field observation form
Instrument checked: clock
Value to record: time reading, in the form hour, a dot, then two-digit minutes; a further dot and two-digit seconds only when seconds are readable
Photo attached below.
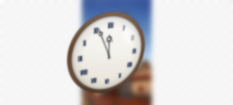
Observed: 11.56
